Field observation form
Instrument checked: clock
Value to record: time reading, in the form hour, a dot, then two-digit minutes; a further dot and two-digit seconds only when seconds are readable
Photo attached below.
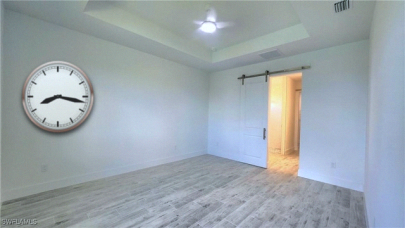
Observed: 8.17
